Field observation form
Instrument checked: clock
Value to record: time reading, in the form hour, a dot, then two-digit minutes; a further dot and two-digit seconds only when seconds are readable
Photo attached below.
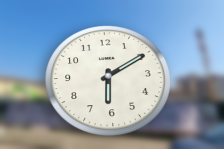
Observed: 6.10
